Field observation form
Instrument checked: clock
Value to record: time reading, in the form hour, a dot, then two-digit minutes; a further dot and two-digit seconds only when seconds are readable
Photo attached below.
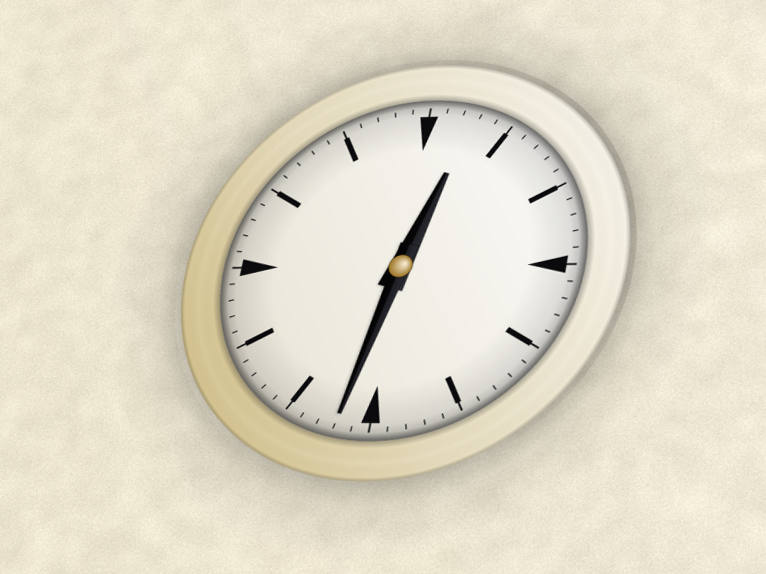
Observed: 12.32
